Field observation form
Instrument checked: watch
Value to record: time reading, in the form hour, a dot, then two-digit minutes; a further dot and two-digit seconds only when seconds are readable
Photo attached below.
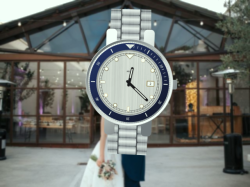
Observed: 12.22
